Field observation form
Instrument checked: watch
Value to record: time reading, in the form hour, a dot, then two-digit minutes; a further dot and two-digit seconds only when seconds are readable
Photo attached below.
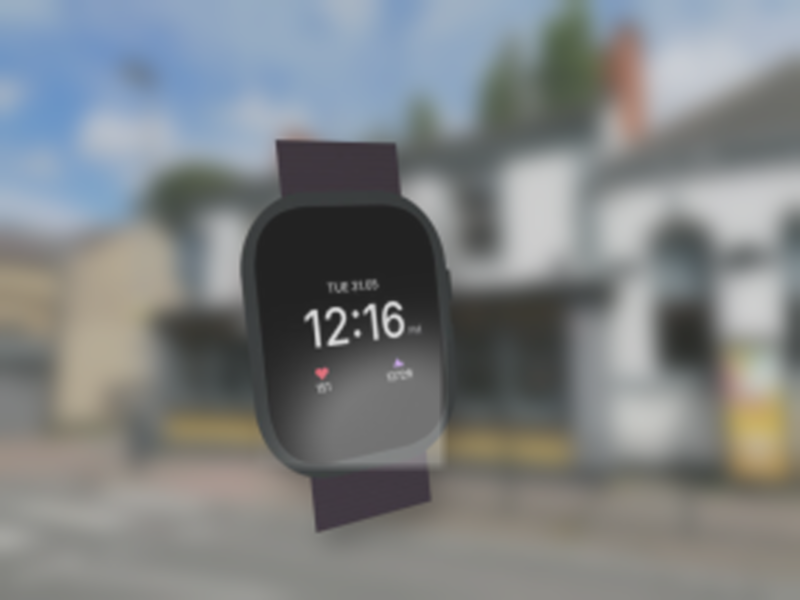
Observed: 12.16
